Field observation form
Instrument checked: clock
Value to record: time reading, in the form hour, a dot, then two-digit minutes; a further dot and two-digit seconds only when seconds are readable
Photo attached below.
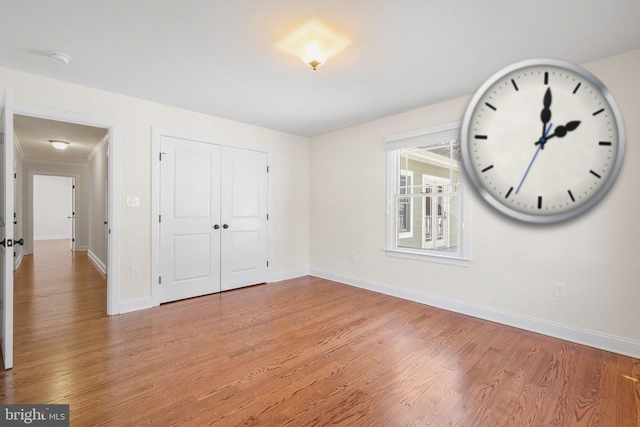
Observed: 2.00.34
